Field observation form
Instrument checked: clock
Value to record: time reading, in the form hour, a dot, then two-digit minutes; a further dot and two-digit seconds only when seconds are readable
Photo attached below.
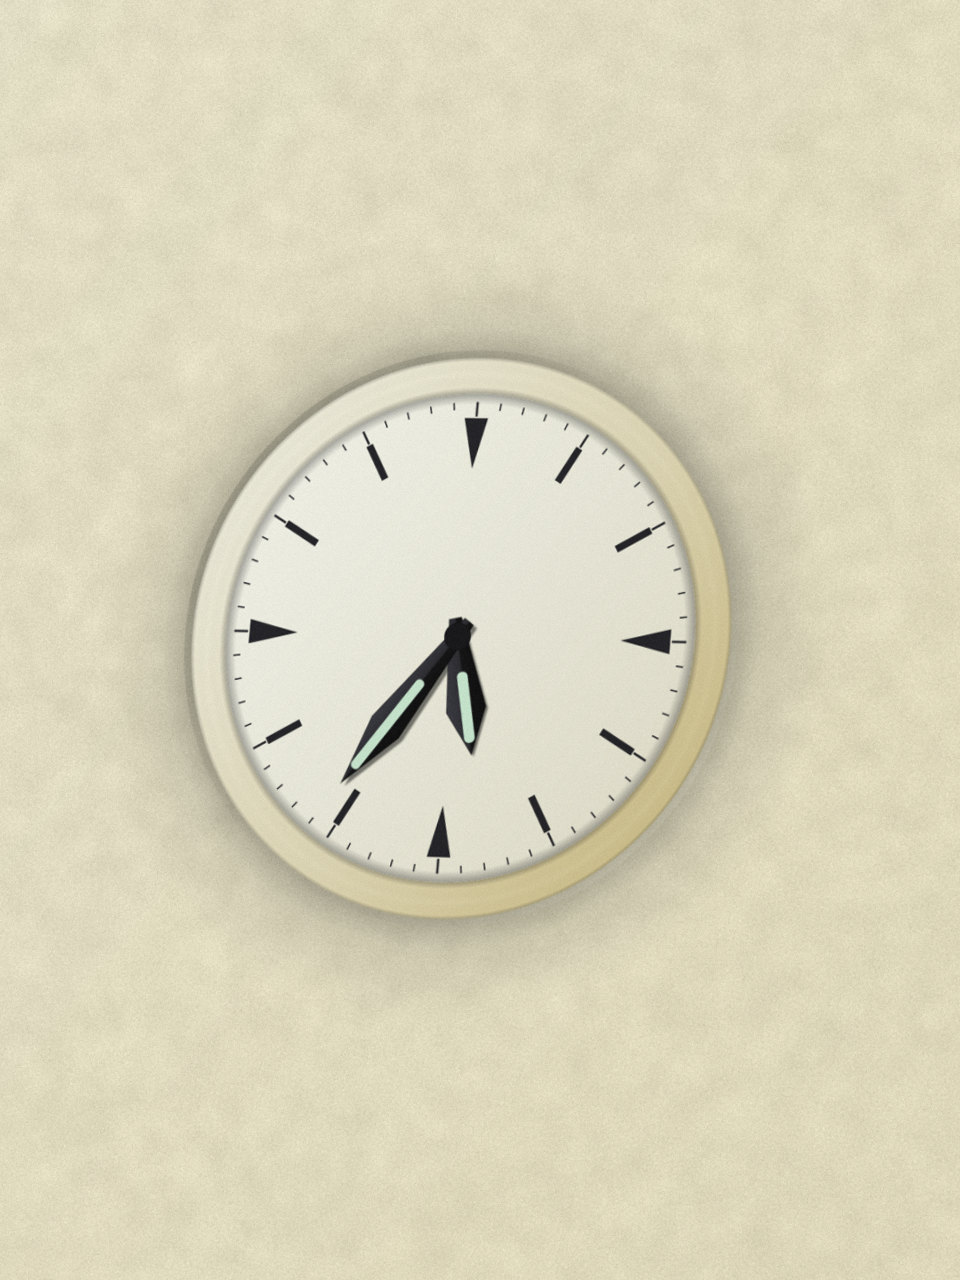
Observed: 5.36
